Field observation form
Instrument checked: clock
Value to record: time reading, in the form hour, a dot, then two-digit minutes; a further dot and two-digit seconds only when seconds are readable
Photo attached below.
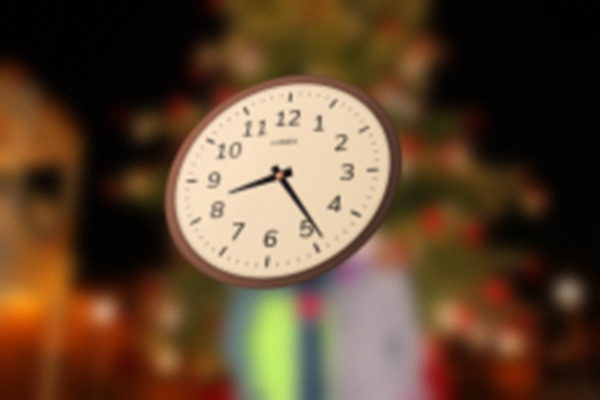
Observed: 8.24
